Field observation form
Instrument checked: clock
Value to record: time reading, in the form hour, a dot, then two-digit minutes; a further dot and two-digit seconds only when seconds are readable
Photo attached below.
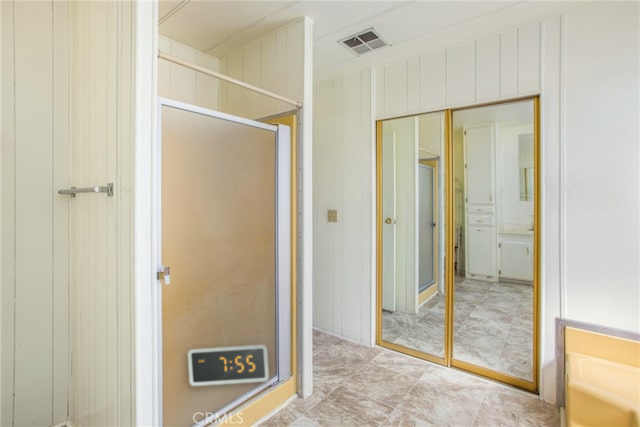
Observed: 7.55
